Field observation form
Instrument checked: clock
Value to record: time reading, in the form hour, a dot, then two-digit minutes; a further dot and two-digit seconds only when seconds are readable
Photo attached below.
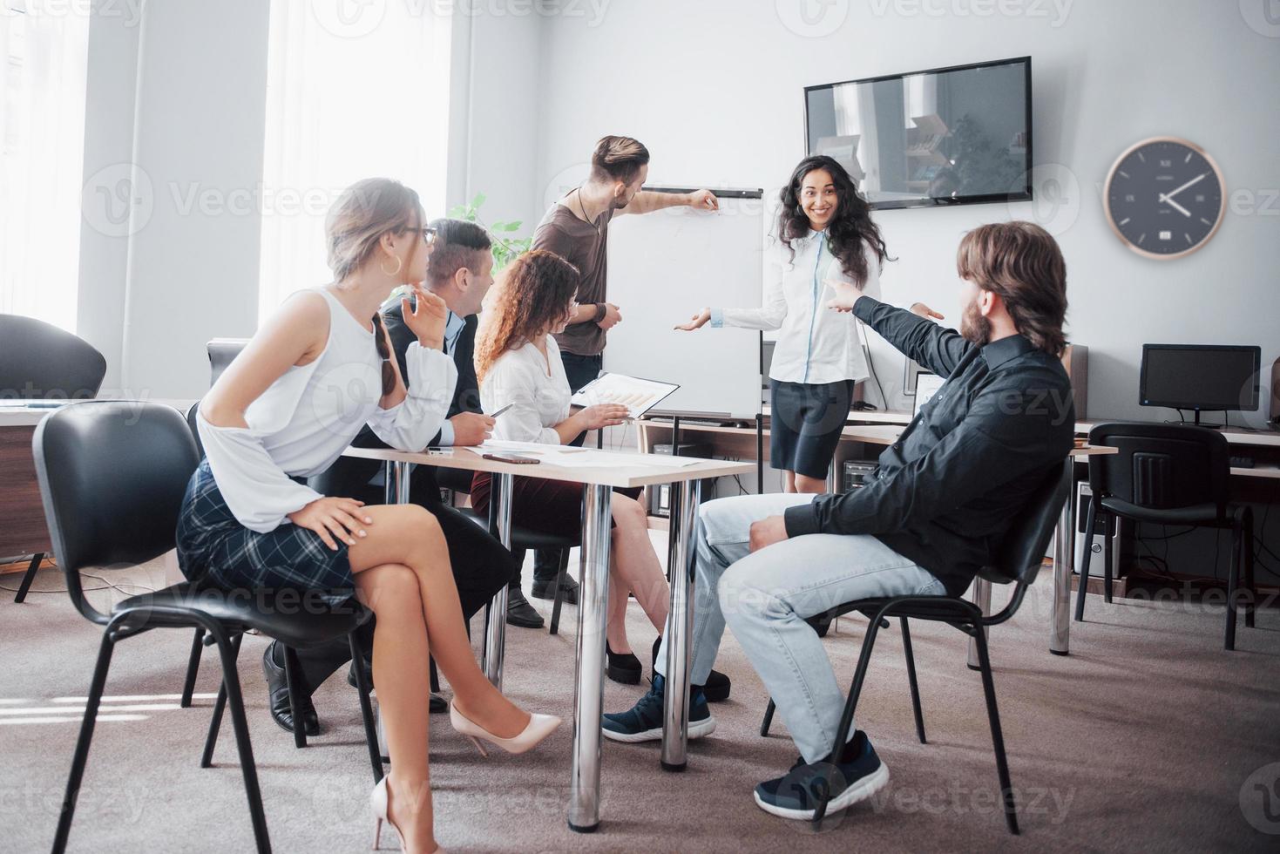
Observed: 4.10
